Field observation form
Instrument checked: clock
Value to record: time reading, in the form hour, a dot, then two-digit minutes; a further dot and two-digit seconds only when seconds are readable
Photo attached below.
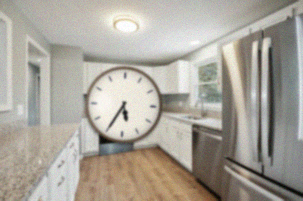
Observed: 5.35
